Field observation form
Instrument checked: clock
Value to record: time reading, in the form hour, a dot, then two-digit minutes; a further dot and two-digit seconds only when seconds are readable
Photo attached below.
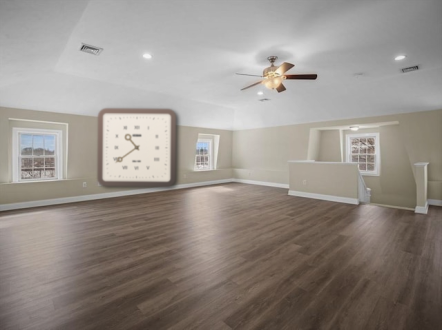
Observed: 10.39
